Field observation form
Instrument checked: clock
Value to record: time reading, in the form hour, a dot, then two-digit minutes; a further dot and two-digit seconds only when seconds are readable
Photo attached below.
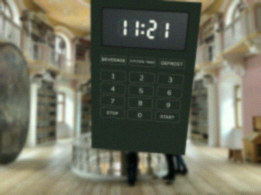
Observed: 11.21
